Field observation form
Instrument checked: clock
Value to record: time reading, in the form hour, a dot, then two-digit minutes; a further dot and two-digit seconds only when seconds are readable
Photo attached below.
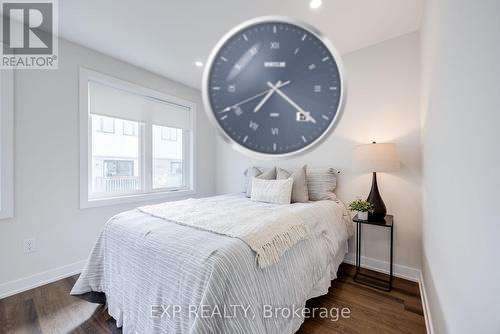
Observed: 7.21.41
